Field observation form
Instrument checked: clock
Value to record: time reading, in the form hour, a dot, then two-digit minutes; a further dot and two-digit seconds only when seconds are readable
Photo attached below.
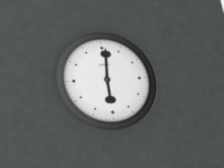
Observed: 6.01
